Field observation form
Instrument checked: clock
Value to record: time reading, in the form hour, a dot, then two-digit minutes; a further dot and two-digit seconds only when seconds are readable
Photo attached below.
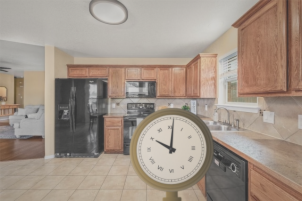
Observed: 10.01
